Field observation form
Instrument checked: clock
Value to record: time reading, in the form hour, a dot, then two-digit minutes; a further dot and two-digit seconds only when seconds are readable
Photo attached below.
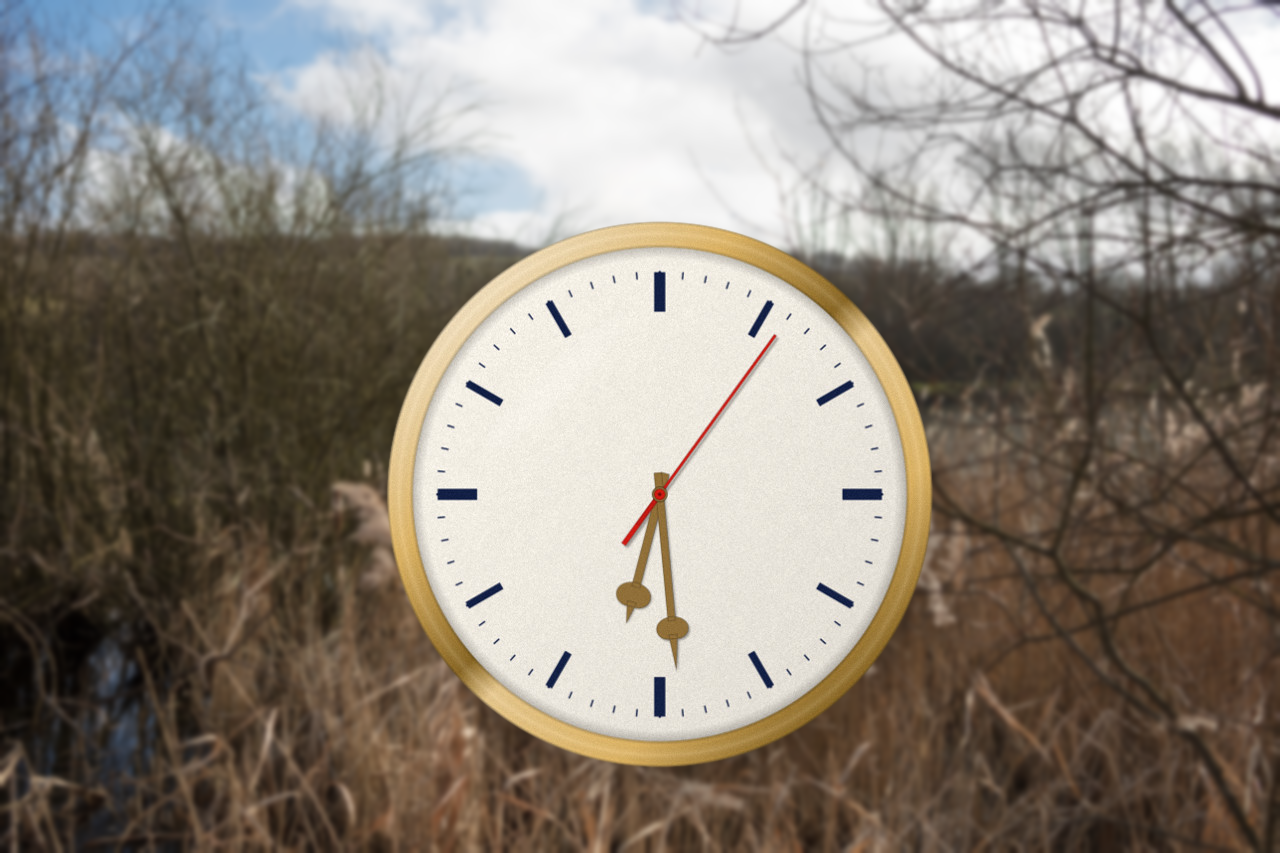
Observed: 6.29.06
